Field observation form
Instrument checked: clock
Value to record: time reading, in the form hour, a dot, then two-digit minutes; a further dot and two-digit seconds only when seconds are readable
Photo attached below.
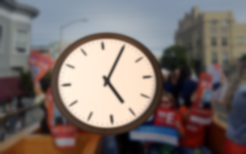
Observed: 5.05
